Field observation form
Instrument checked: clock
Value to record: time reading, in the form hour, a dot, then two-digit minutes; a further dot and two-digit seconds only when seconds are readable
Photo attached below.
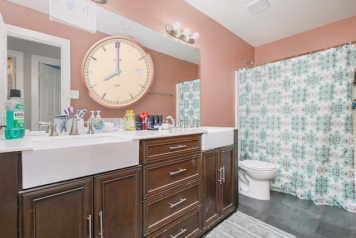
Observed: 8.00
